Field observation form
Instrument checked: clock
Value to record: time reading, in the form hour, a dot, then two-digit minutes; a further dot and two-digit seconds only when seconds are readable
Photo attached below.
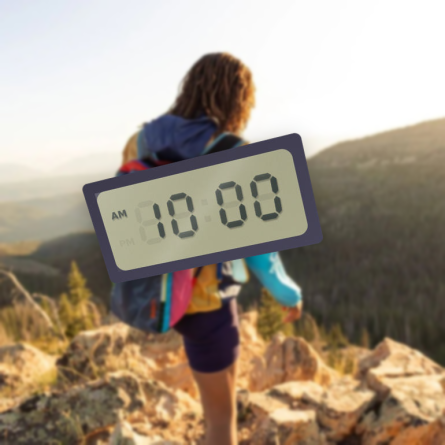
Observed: 10.00
